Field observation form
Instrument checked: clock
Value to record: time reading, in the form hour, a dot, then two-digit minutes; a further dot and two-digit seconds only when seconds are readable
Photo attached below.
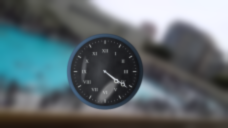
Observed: 4.21
